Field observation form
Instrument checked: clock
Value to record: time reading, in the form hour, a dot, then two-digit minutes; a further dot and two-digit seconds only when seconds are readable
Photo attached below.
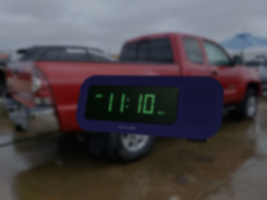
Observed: 11.10
